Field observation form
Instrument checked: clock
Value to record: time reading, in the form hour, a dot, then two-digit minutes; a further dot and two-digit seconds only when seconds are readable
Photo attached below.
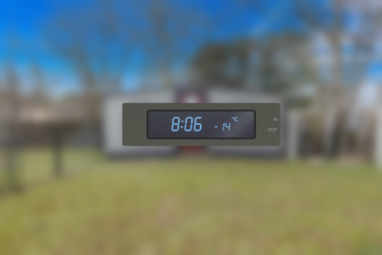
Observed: 8.06
